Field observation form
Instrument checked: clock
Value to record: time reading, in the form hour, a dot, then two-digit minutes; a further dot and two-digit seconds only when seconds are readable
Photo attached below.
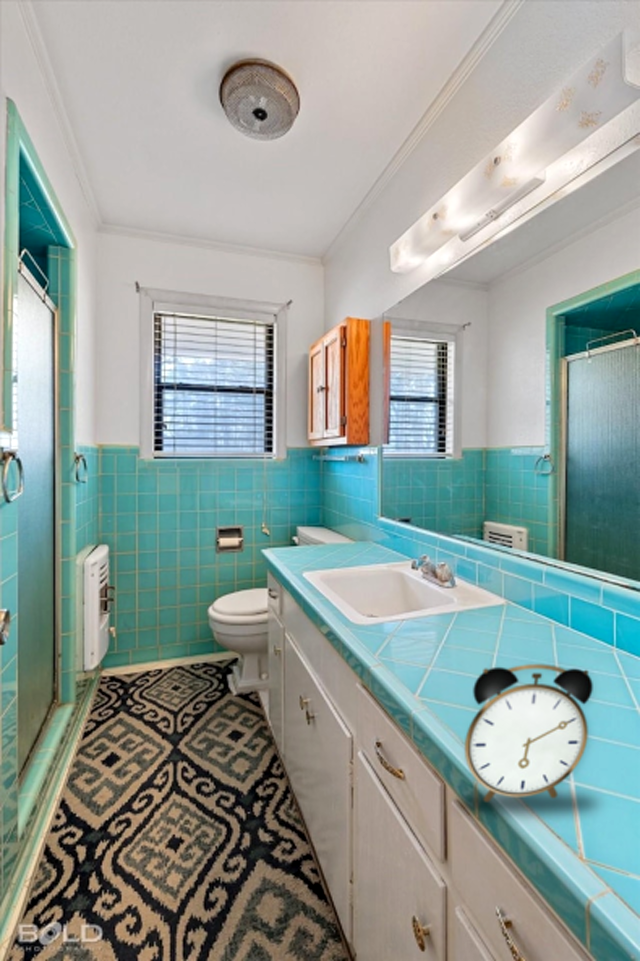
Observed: 6.10
